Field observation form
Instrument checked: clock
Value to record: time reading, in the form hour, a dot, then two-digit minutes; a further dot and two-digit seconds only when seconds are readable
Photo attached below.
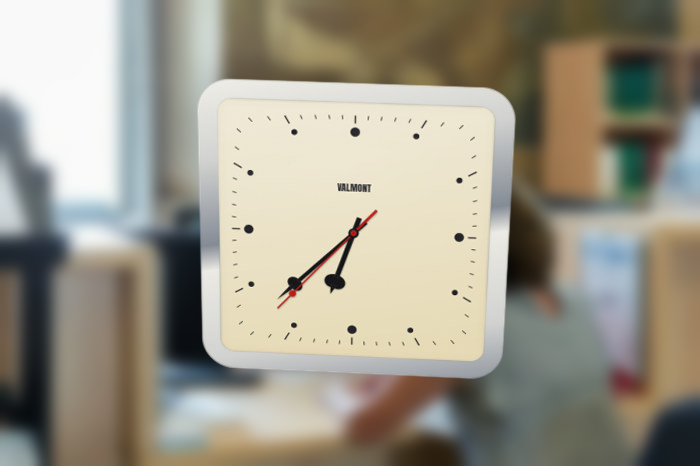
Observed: 6.37.37
